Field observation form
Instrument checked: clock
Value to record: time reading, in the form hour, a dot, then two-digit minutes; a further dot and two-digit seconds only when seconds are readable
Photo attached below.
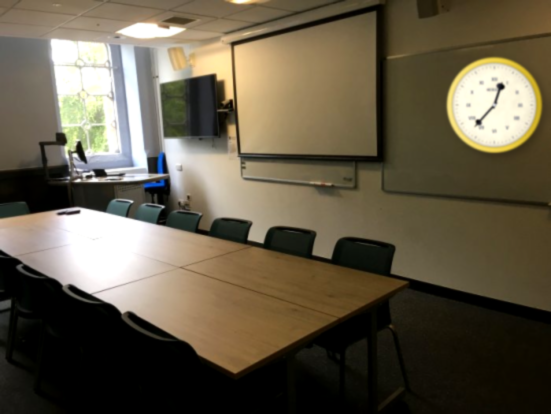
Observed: 12.37
